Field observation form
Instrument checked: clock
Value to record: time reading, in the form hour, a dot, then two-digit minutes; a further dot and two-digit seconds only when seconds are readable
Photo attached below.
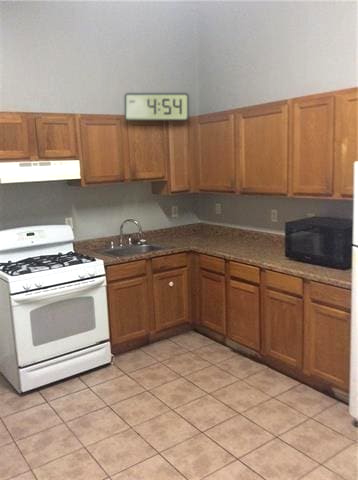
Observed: 4.54
